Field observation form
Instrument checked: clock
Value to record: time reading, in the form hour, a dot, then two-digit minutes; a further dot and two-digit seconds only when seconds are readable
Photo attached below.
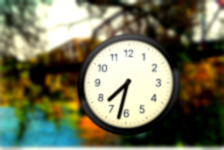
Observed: 7.32
